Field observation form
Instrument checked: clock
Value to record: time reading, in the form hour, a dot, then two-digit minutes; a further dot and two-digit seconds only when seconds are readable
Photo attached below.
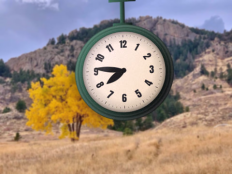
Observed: 7.46
